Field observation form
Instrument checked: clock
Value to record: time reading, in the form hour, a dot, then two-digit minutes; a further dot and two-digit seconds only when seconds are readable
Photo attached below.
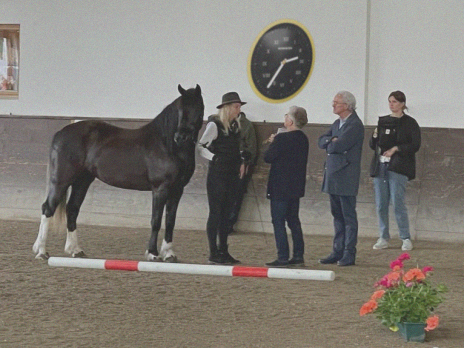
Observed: 2.36
